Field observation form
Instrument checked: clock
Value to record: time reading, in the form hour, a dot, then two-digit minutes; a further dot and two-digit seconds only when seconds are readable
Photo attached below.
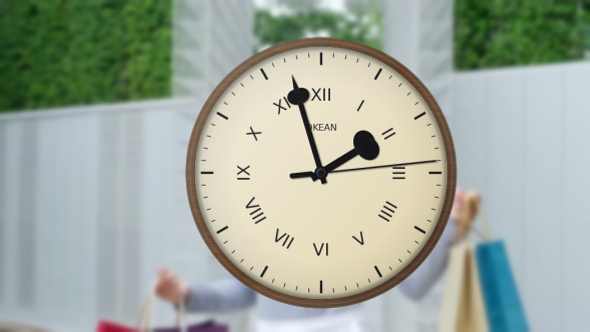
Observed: 1.57.14
